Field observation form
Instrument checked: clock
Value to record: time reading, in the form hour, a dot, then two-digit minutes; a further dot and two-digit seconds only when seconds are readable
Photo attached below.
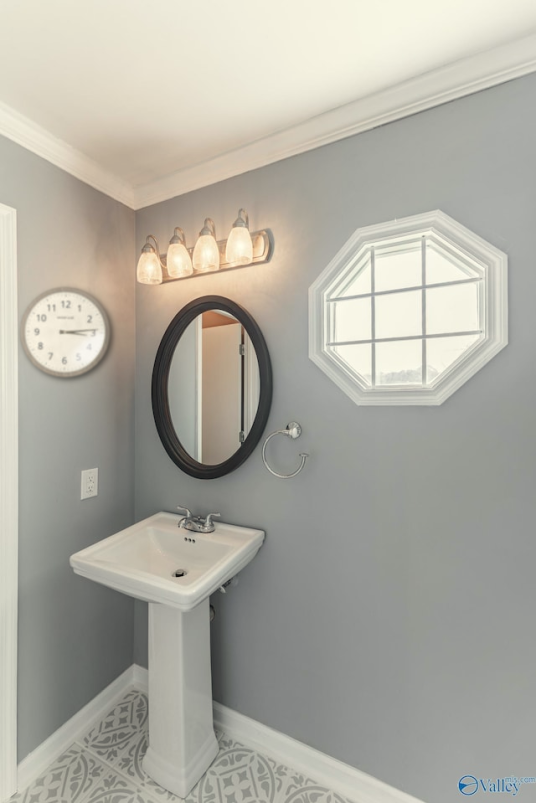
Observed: 3.14
